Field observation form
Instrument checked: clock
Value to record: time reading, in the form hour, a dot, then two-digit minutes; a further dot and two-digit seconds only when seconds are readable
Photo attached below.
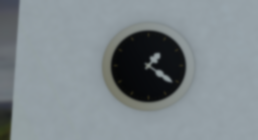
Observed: 1.21
